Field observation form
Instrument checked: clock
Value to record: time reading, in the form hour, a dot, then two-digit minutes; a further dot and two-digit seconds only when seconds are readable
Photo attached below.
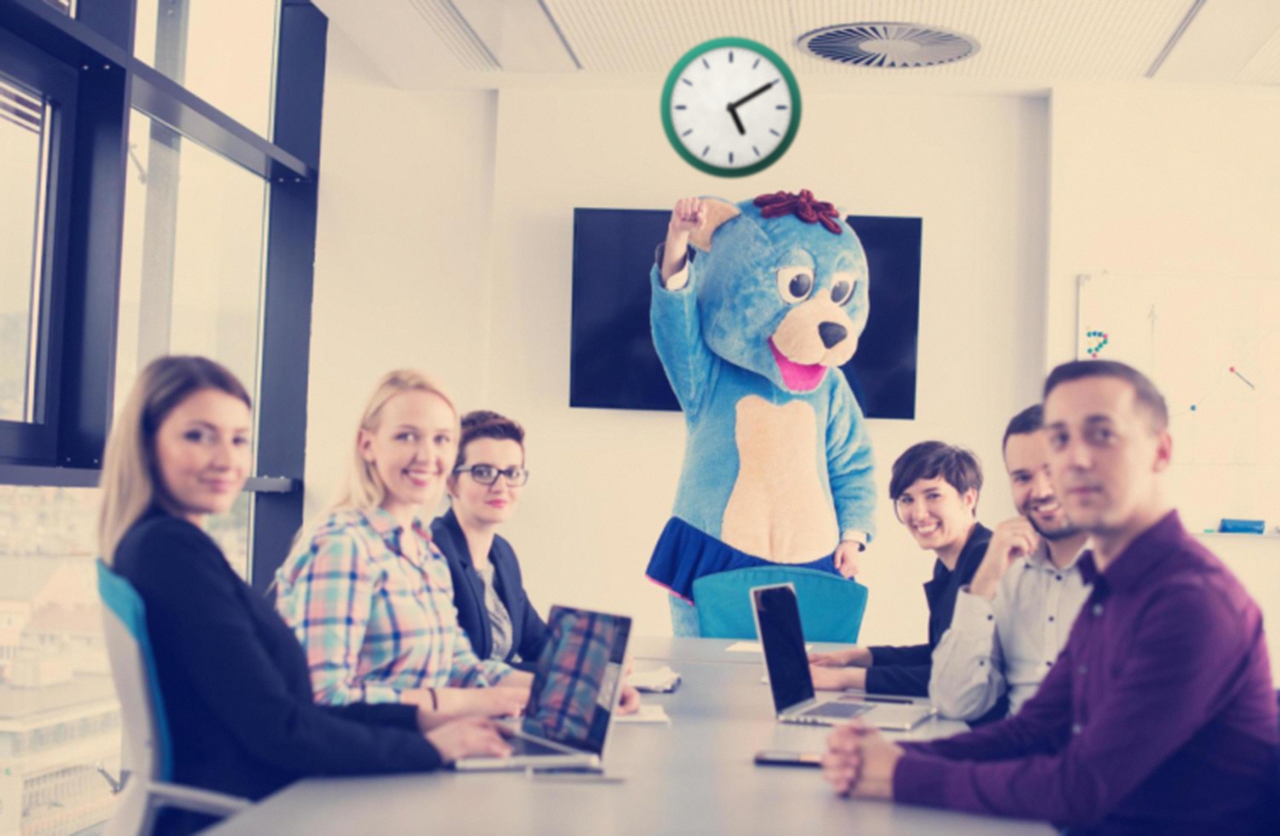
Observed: 5.10
